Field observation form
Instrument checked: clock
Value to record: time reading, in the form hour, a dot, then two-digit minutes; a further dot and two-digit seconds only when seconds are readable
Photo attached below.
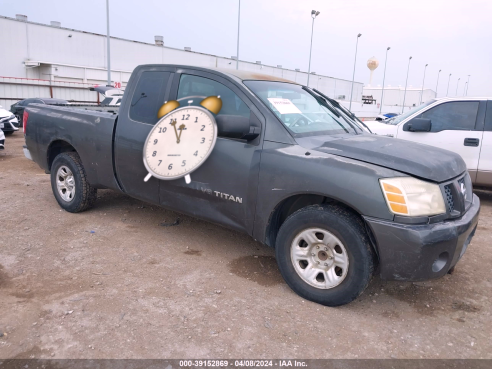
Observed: 11.55
